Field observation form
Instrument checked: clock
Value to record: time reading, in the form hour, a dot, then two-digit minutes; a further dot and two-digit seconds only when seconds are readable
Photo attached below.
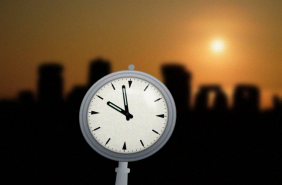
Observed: 9.58
